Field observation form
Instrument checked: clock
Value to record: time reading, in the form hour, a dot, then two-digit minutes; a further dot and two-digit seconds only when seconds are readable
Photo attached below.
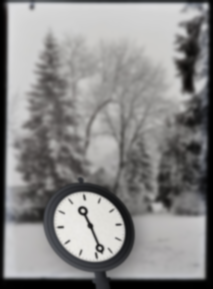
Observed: 11.28
